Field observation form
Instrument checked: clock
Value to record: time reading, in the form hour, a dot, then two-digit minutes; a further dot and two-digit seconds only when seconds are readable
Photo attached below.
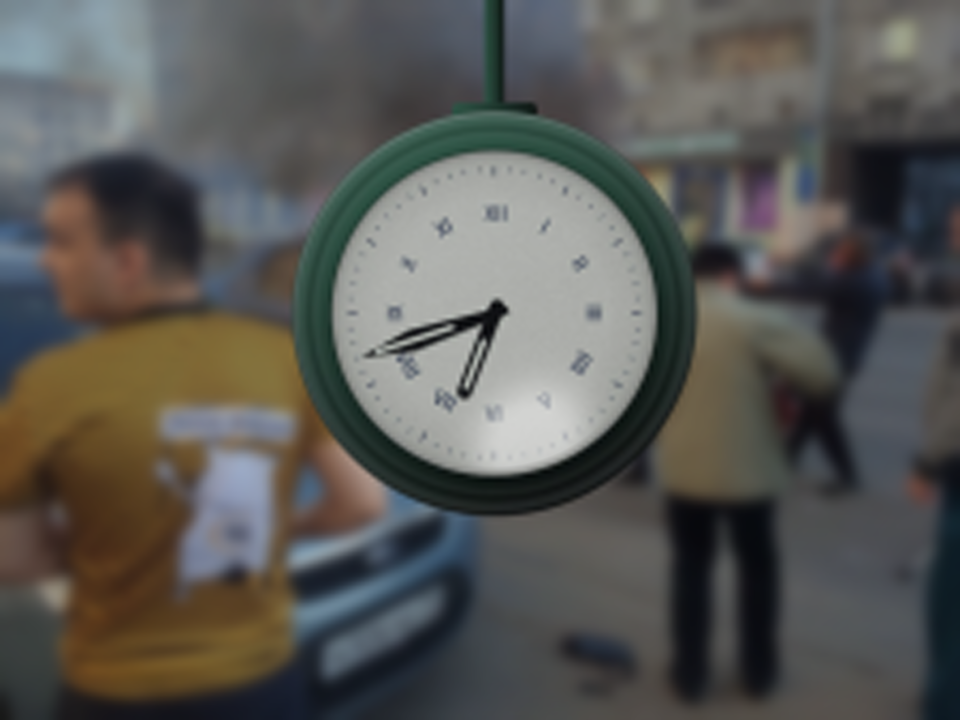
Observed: 6.42
